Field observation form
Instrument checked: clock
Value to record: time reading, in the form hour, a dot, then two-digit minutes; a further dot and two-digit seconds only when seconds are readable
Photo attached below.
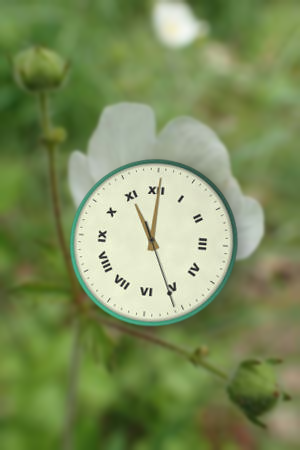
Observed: 11.00.26
